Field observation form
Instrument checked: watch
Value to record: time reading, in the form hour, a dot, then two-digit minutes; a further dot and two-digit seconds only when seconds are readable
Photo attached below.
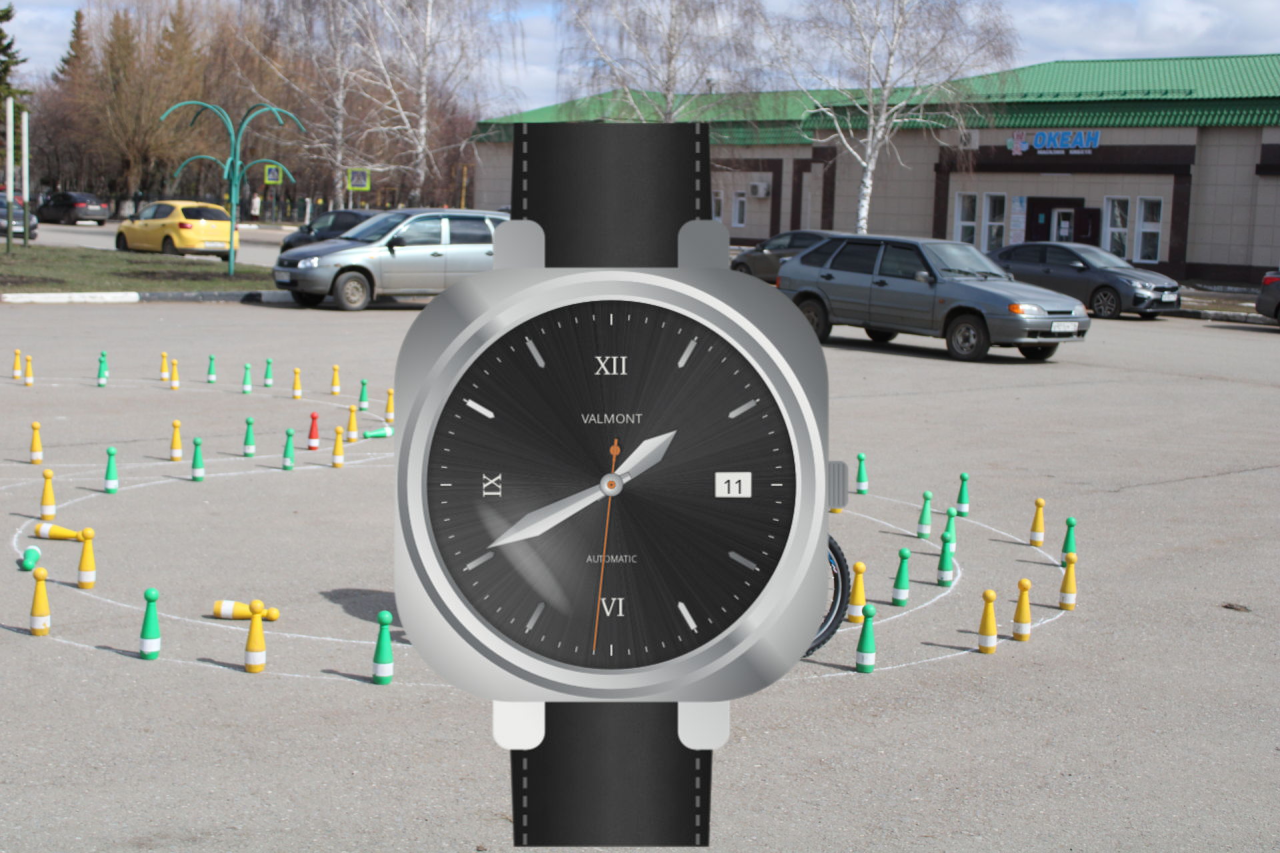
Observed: 1.40.31
